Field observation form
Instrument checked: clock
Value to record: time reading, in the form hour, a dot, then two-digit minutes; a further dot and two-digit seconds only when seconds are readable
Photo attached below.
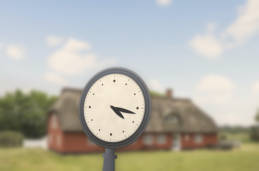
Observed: 4.17
